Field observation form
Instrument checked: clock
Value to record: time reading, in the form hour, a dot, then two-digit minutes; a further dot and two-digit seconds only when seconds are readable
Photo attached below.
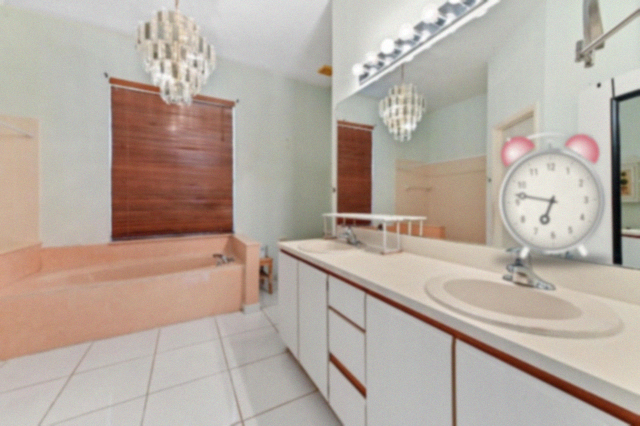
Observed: 6.47
